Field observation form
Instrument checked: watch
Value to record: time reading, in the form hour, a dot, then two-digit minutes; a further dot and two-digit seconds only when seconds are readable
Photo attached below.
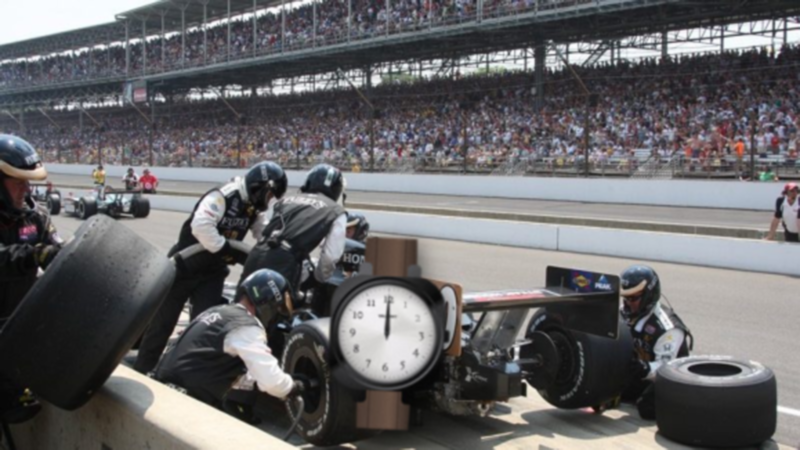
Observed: 12.00
